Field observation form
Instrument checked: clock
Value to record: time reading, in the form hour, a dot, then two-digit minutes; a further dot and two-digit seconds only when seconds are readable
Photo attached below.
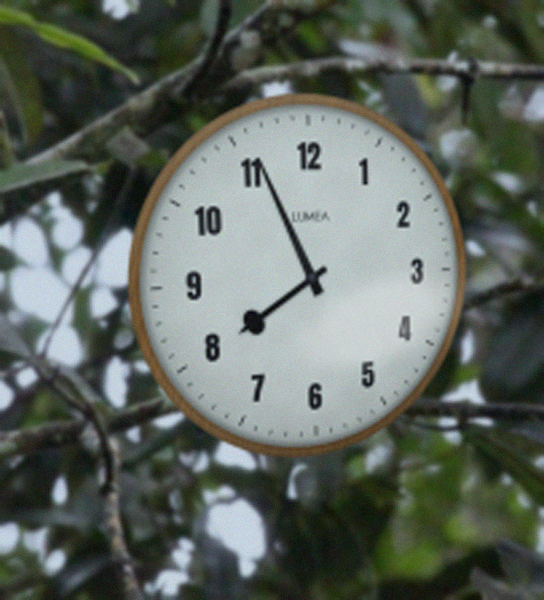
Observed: 7.56
